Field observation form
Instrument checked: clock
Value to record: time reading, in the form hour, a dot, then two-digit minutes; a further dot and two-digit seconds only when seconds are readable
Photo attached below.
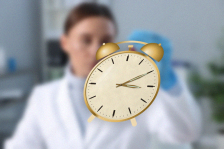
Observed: 3.10
